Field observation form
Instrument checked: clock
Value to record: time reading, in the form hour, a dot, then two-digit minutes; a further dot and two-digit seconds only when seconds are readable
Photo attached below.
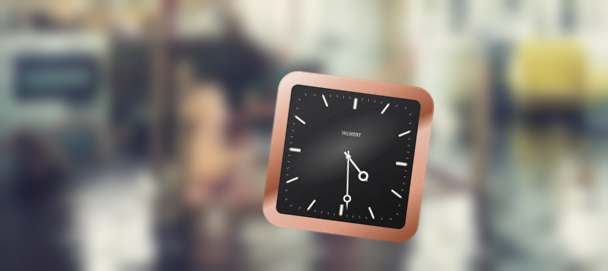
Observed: 4.29
